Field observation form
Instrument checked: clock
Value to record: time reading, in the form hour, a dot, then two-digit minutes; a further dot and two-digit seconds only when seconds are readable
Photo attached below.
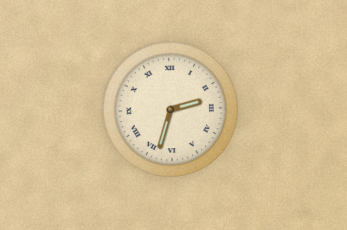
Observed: 2.33
